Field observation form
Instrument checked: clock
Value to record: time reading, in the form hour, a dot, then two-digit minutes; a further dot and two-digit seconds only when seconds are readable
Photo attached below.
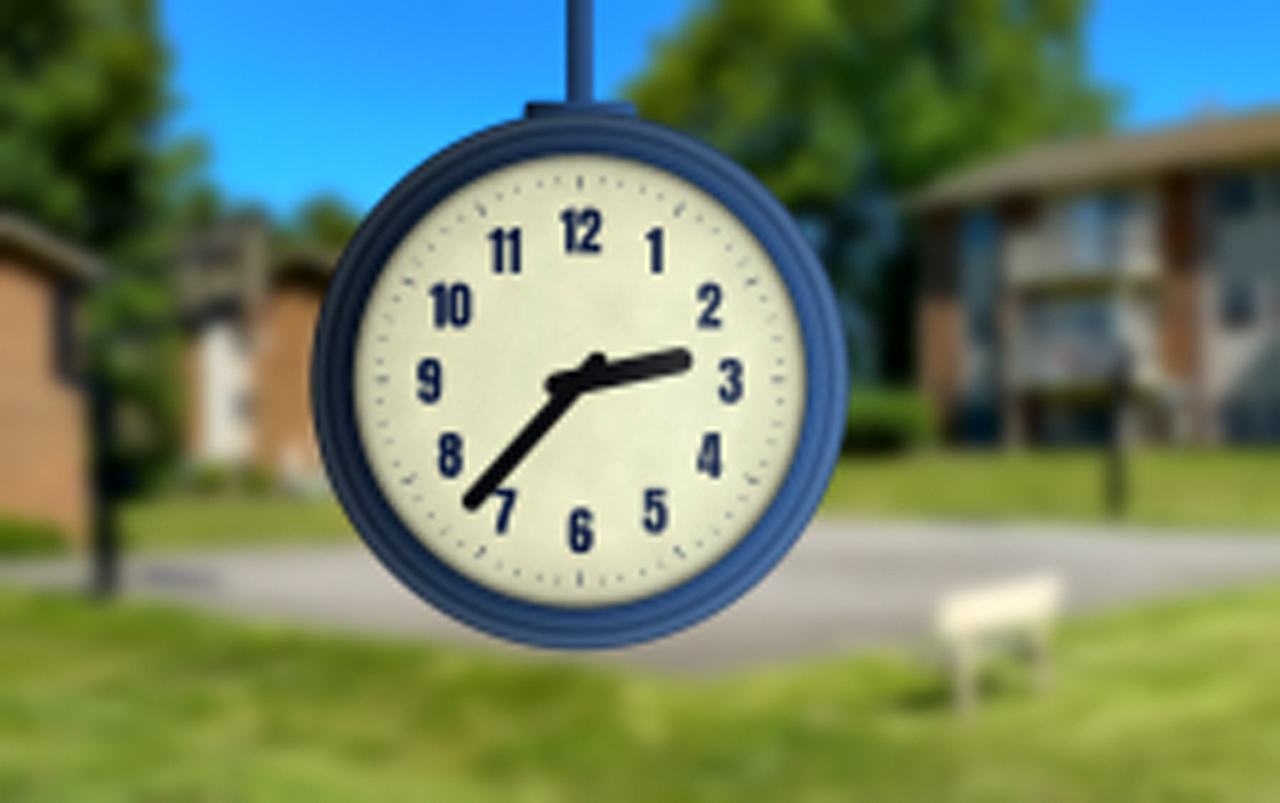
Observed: 2.37
